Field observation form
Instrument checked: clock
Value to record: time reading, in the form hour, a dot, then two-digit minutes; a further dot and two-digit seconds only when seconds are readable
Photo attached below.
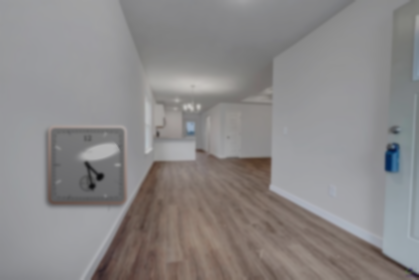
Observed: 4.28
